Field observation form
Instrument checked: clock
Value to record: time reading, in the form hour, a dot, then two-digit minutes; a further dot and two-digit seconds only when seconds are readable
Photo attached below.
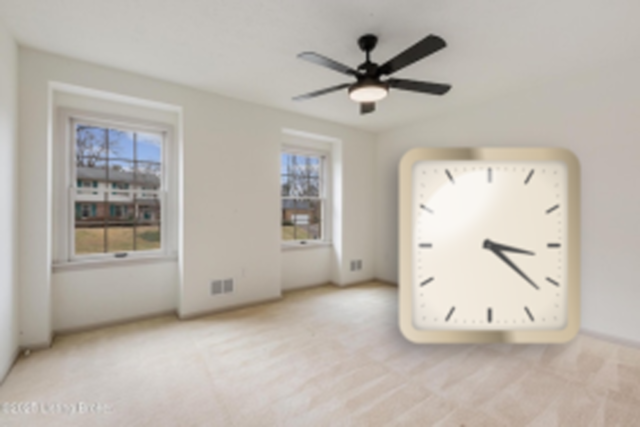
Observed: 3.22
